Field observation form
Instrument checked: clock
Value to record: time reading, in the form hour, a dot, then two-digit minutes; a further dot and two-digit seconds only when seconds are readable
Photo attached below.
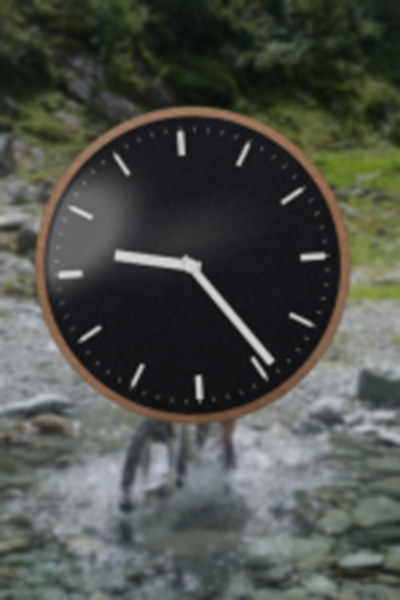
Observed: 9.24
